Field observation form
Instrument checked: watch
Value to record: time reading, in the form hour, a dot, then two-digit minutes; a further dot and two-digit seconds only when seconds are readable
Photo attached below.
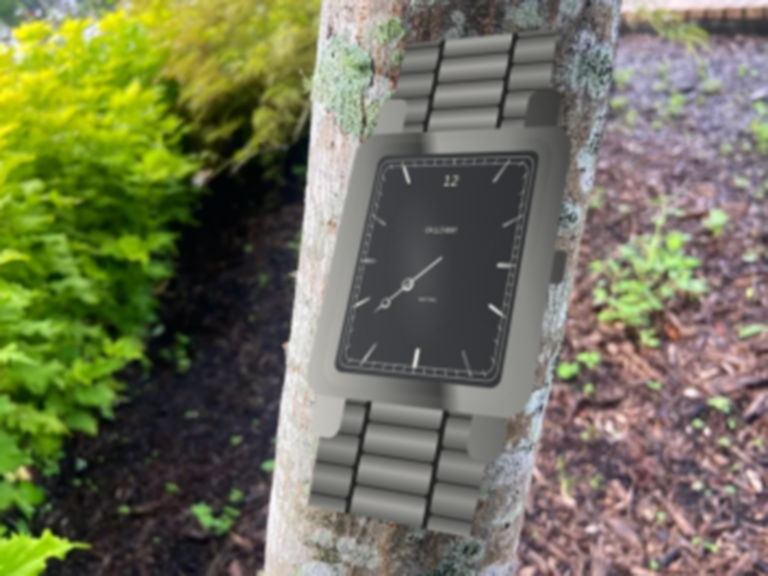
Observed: 7.38
